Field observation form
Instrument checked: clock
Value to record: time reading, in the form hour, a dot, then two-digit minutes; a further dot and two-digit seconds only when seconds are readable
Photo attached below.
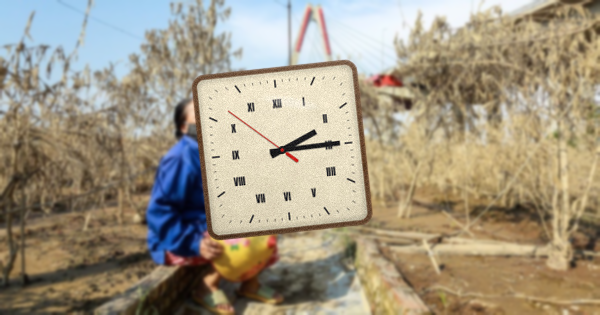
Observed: 2.14.52
